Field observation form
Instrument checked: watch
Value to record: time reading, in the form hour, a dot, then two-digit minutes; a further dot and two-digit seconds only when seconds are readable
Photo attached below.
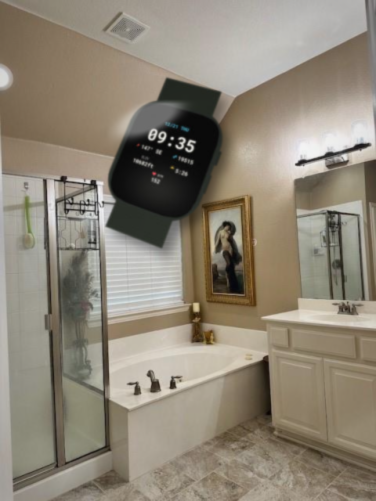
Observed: 9.35
